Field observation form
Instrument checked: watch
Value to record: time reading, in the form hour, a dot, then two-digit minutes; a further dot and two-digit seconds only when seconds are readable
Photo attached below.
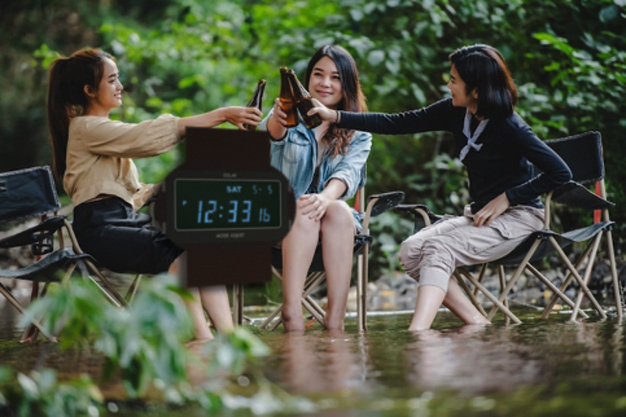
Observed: 12.33.16
